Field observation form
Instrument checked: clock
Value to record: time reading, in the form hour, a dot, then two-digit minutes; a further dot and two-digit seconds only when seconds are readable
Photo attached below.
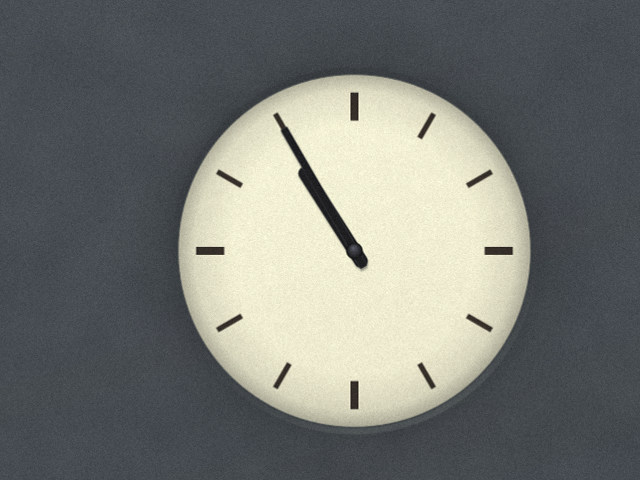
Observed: 10.55
